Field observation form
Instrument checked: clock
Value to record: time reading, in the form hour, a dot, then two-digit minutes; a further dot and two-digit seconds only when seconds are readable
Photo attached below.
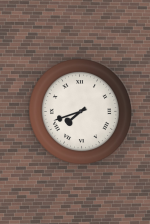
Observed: 7.42
